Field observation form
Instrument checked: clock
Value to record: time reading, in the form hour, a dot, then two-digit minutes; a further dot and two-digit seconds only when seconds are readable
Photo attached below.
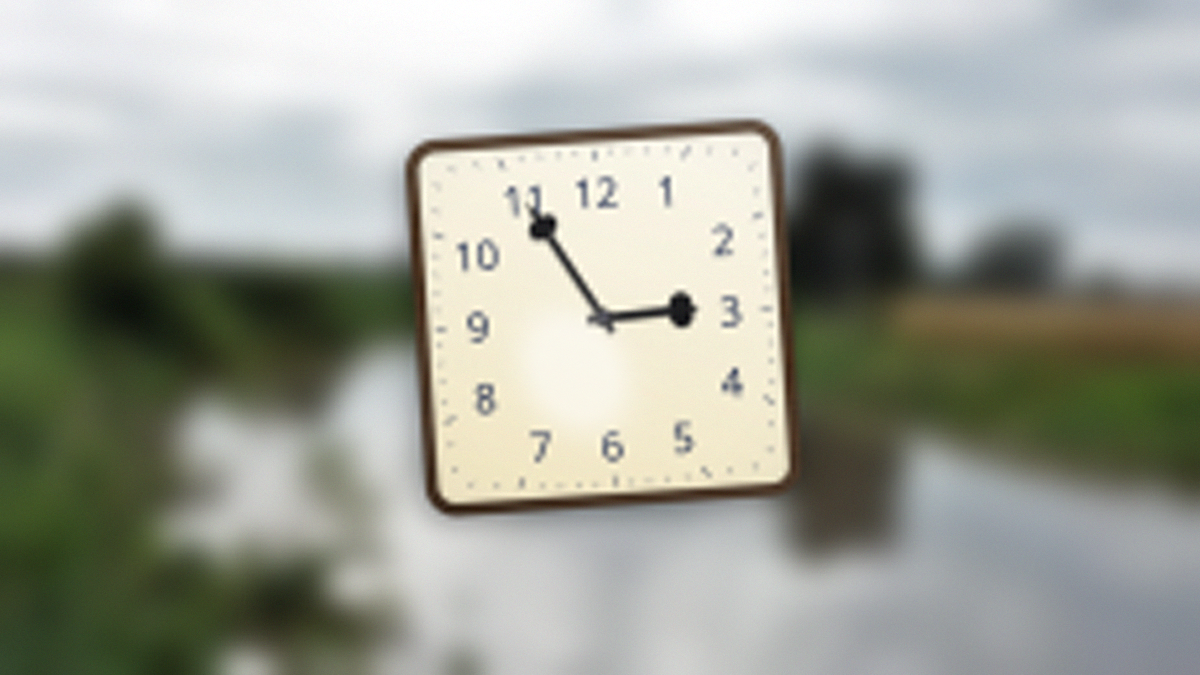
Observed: 2.55
